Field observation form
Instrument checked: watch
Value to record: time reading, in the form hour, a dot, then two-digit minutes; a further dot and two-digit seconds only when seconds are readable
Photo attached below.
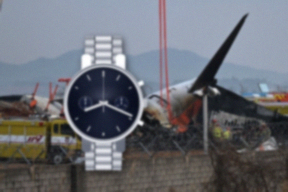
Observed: 8.19
